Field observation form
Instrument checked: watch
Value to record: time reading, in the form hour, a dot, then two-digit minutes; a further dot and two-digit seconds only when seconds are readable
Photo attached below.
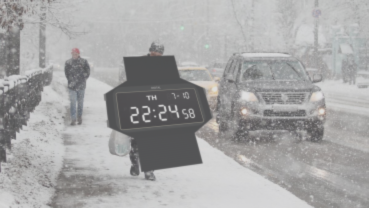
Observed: 22.24.58
